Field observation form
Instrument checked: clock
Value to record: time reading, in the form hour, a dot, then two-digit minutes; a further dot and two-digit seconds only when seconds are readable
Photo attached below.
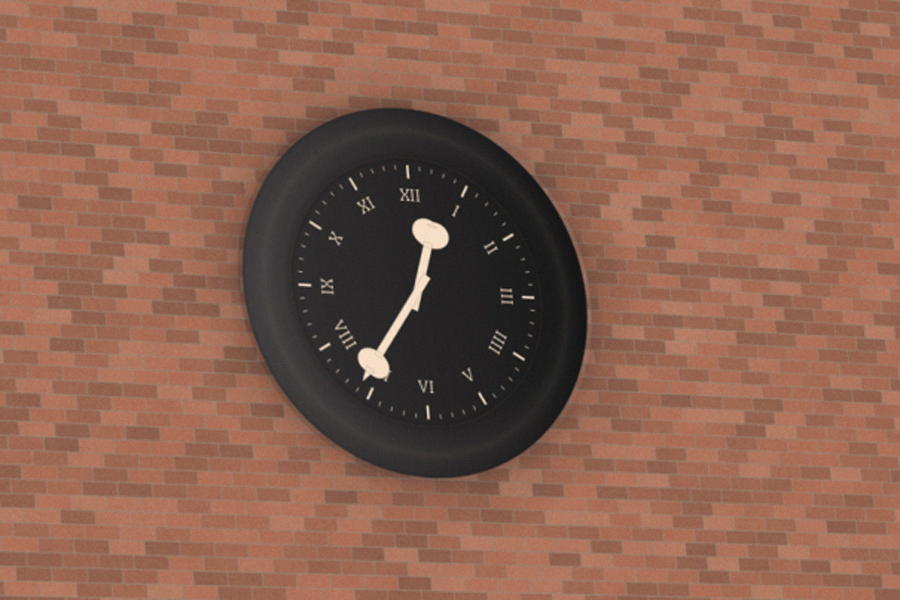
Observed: 12.36
